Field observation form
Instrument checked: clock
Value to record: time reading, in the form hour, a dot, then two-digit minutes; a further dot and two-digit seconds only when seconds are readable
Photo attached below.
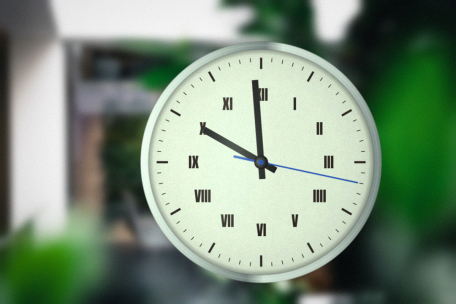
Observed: 9.59.17
